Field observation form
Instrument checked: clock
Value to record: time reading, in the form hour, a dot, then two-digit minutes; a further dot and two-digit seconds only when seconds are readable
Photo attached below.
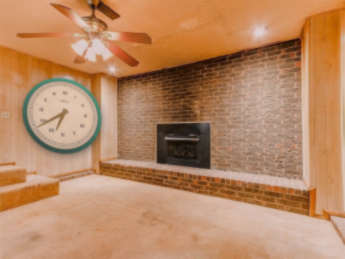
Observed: 6.39
